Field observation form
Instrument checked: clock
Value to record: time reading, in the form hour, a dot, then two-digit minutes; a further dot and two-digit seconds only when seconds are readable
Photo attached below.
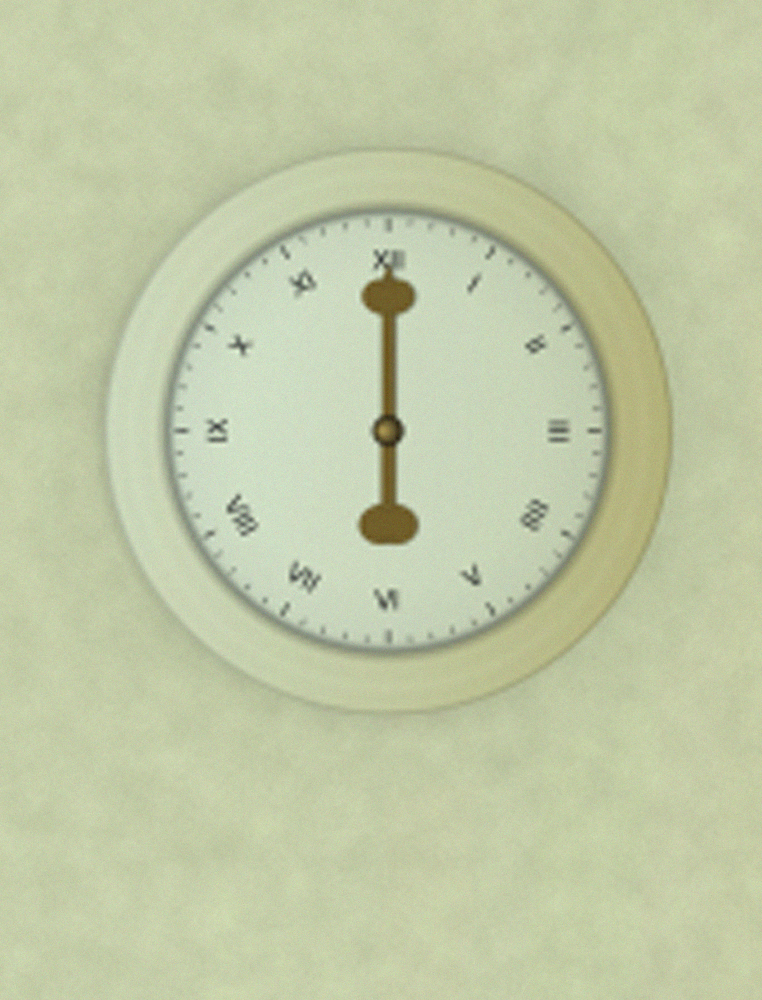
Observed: 6.00
